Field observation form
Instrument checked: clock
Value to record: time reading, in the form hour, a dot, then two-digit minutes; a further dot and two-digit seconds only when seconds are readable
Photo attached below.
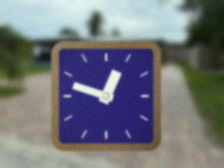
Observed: 12.48
